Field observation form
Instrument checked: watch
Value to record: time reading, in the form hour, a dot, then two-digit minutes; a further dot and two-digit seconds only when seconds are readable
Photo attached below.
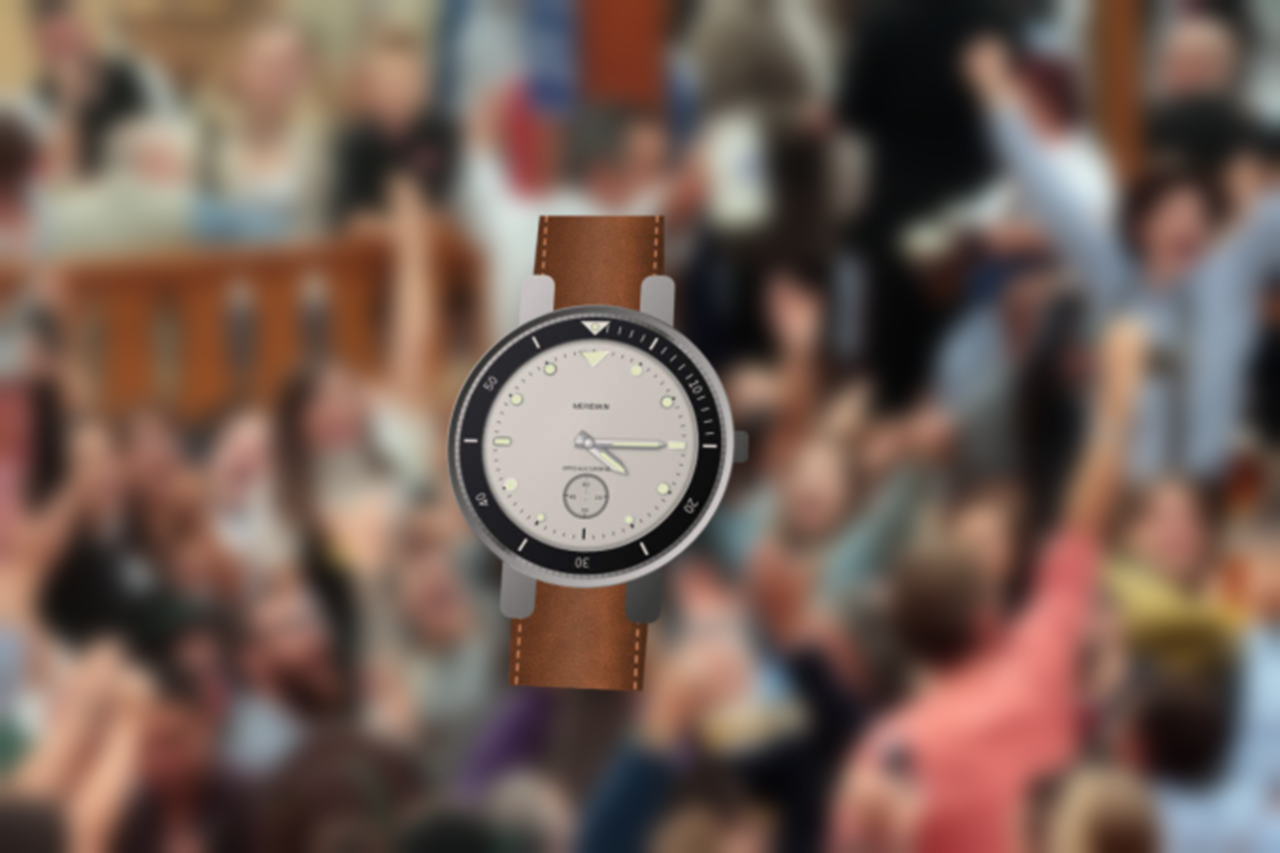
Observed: 4.15
